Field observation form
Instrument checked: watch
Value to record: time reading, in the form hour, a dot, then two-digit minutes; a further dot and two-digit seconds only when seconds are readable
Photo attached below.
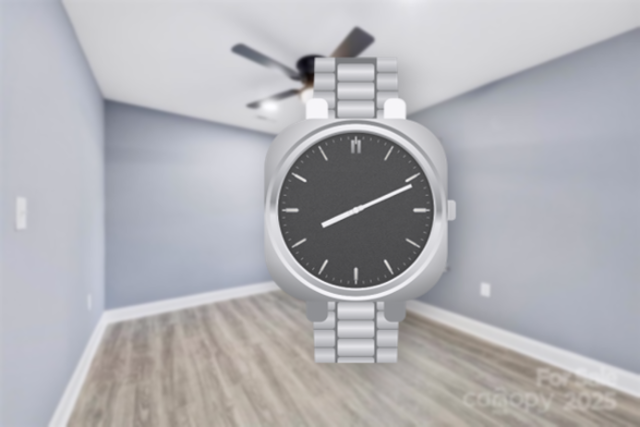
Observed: 8.11
